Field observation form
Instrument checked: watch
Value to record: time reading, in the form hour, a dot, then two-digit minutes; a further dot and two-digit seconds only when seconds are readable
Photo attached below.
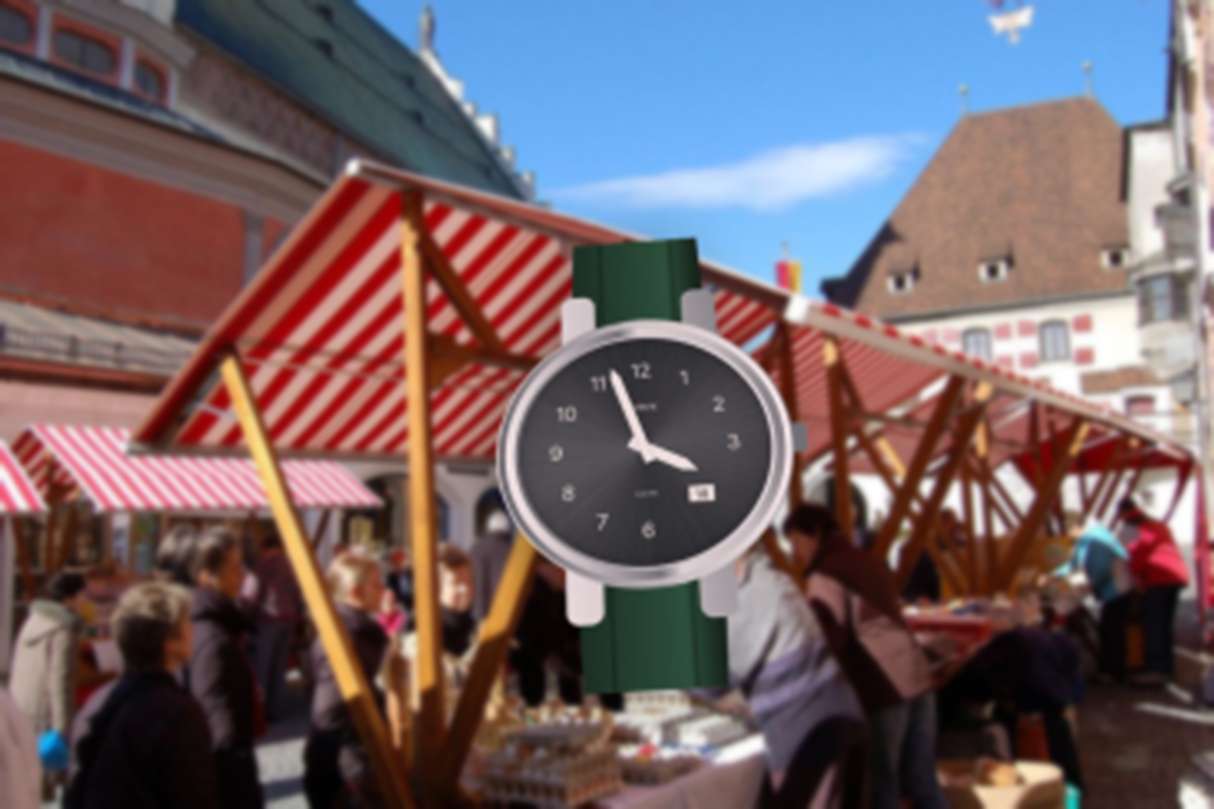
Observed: 3.57
